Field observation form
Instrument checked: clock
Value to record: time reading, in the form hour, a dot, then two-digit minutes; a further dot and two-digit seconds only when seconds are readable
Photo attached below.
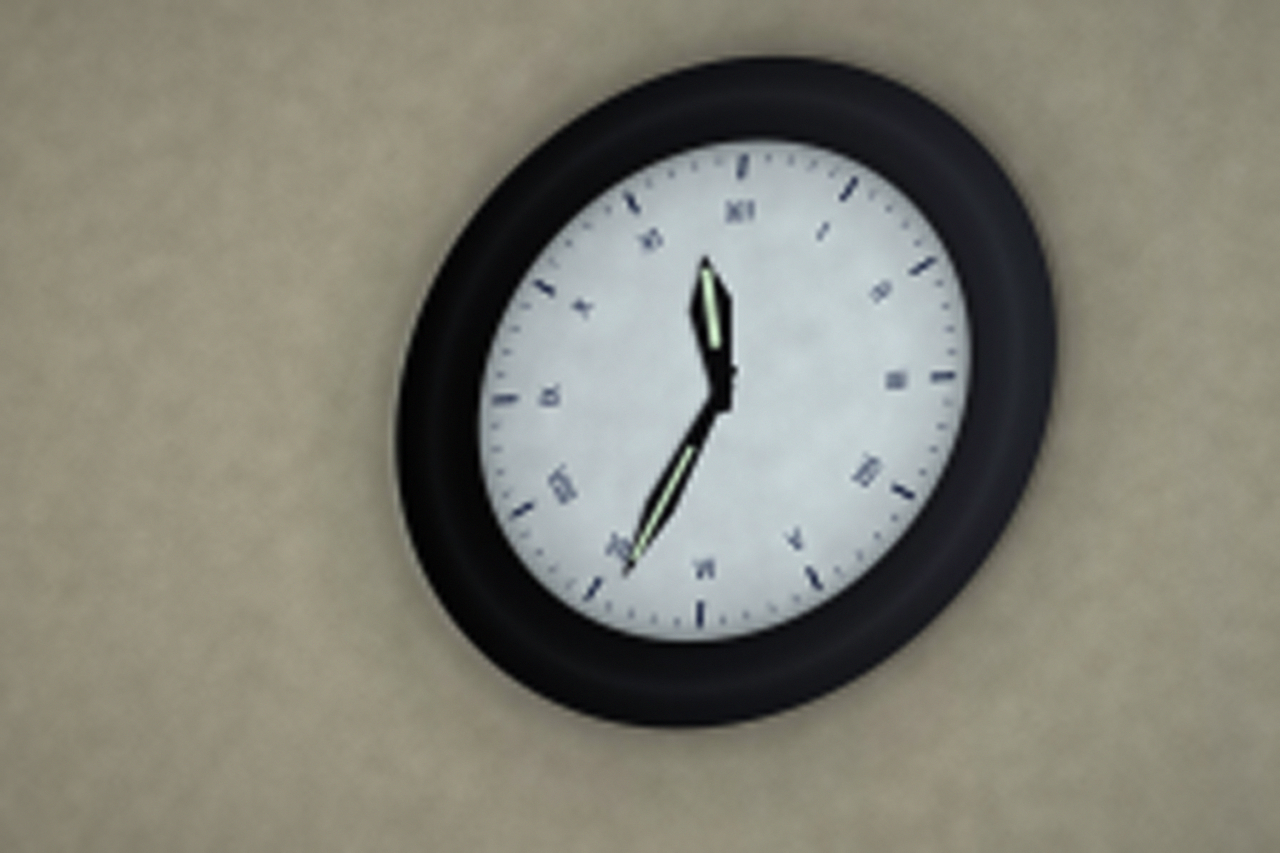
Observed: 11.34
